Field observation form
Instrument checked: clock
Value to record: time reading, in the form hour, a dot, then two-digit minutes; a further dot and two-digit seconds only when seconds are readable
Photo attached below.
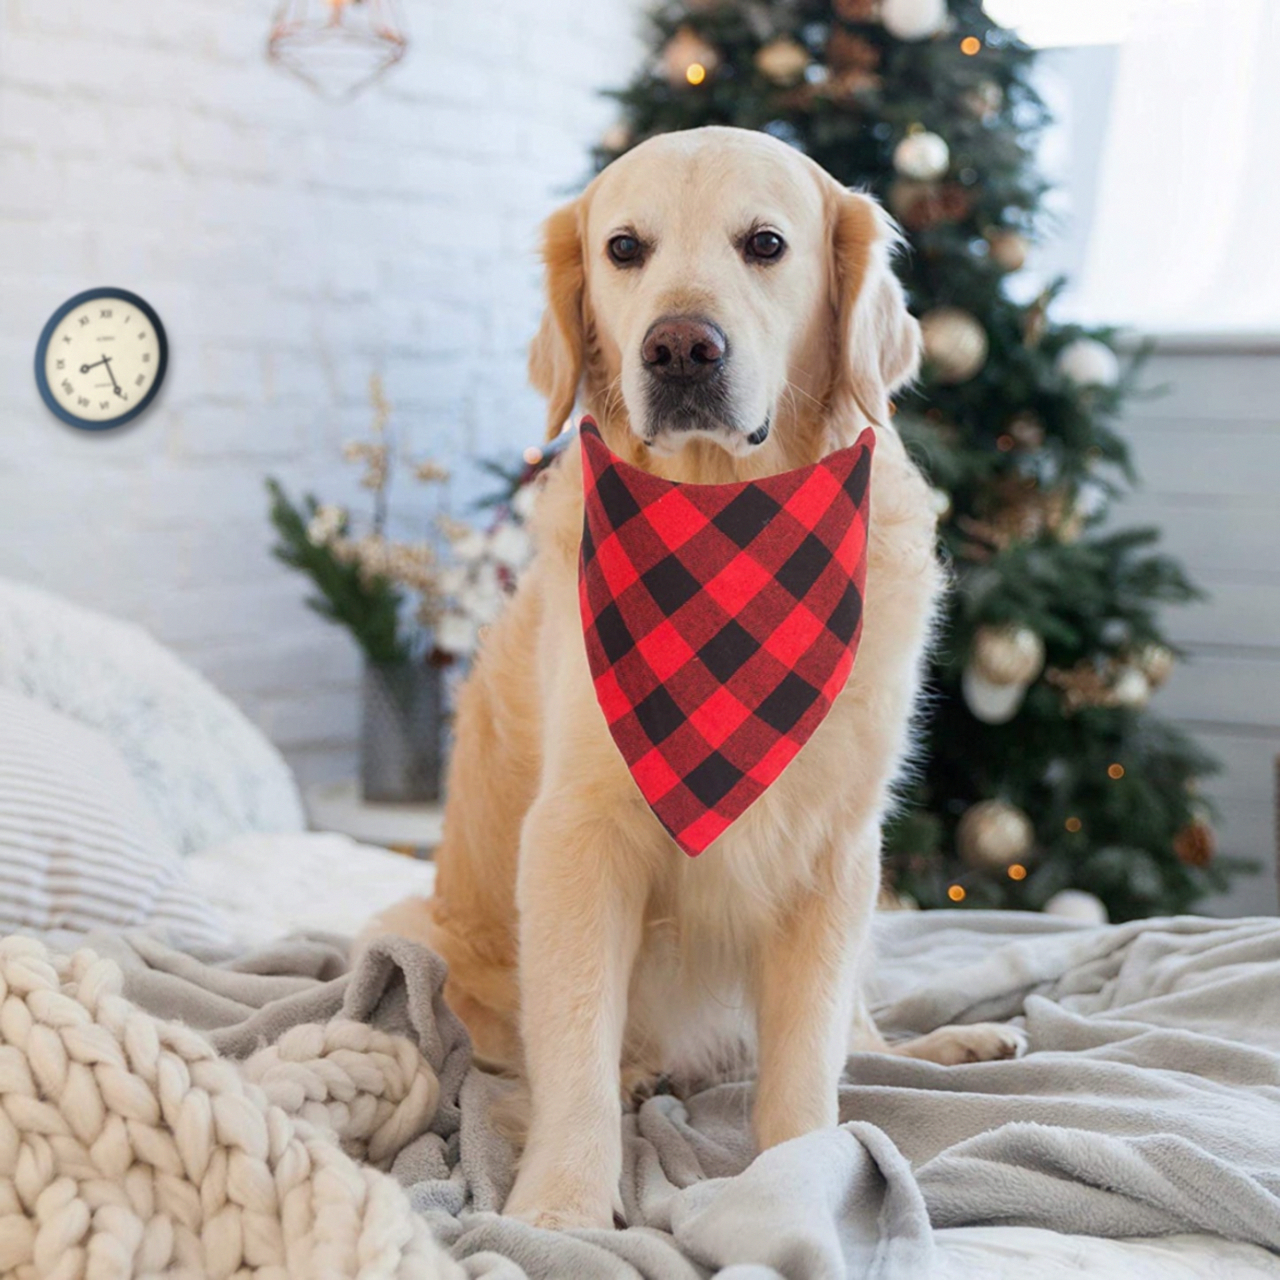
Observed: 8.26
